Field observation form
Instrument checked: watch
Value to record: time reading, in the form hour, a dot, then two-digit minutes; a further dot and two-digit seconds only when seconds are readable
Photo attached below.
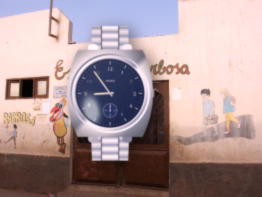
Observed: 8.54
